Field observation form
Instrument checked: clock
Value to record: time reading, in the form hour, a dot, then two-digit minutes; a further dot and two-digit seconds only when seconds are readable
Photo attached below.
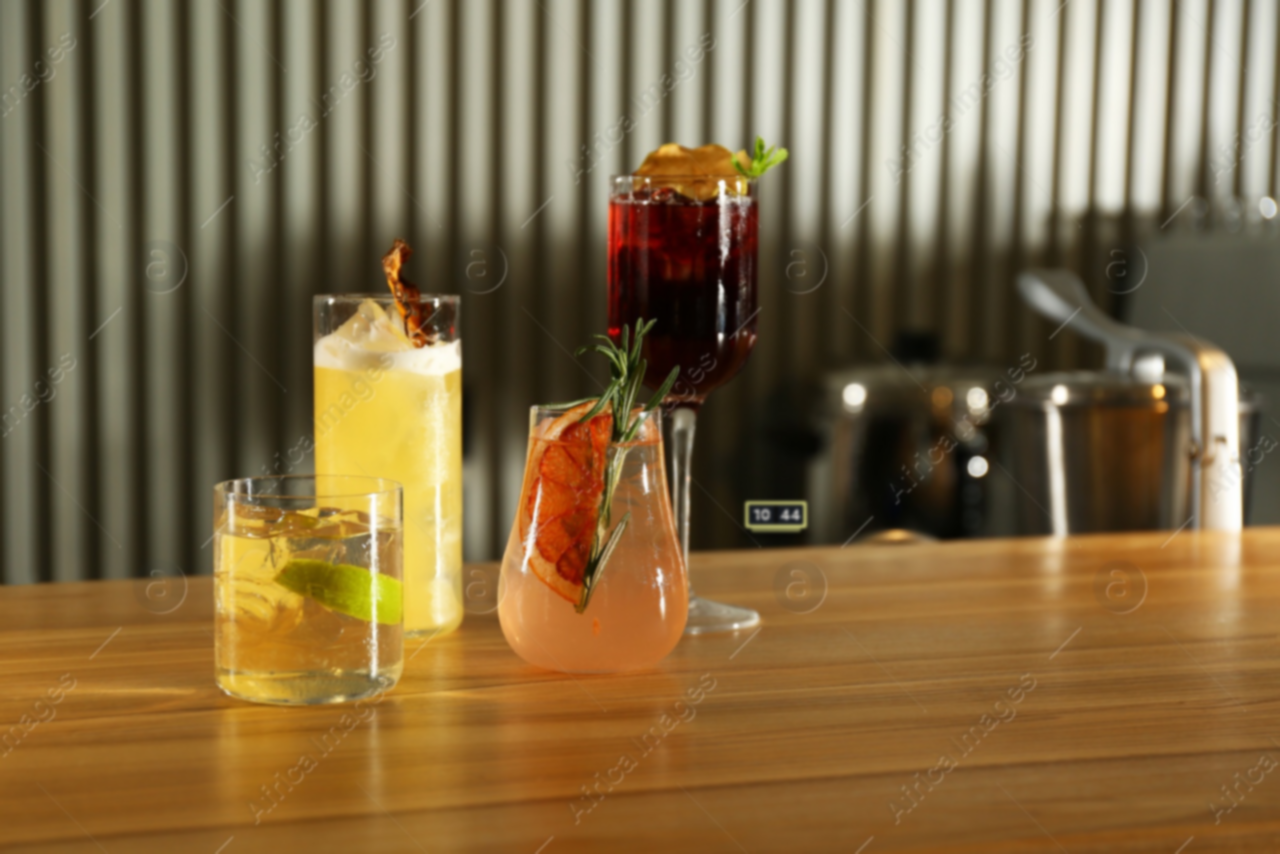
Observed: 10.44
